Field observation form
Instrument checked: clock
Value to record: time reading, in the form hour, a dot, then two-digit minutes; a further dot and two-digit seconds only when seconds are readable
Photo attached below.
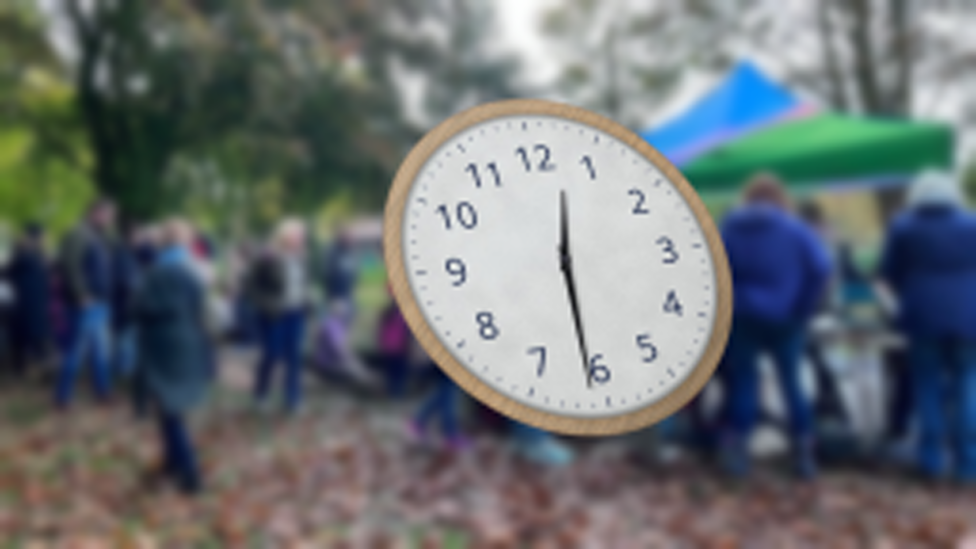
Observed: 12.31
